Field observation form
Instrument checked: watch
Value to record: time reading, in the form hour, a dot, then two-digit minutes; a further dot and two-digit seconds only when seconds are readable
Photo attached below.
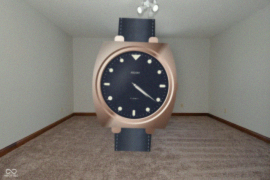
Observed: 4.21
